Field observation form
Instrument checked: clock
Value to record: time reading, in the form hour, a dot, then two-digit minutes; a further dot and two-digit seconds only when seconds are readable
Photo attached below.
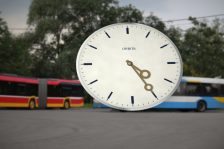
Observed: 4.25
